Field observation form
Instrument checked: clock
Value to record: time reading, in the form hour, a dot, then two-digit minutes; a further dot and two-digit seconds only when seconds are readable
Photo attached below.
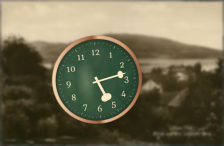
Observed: 5.13
